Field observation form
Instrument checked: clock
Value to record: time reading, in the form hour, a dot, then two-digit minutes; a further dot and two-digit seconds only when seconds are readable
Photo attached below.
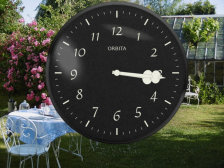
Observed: 3.16
